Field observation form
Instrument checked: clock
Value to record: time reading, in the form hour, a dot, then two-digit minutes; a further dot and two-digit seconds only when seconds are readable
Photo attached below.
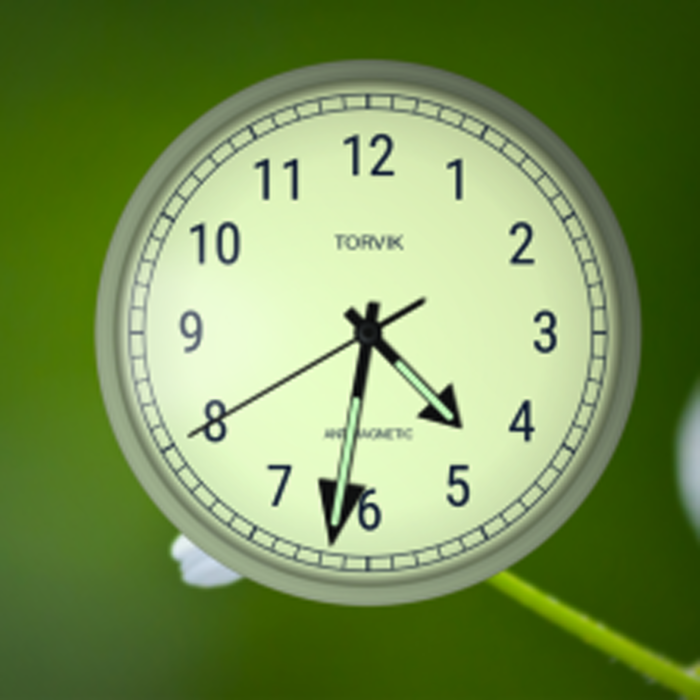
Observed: 4.31.40
